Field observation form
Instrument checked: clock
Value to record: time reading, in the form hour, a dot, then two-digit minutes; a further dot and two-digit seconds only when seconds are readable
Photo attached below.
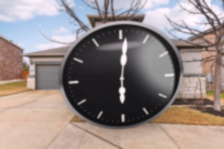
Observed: 6.01
